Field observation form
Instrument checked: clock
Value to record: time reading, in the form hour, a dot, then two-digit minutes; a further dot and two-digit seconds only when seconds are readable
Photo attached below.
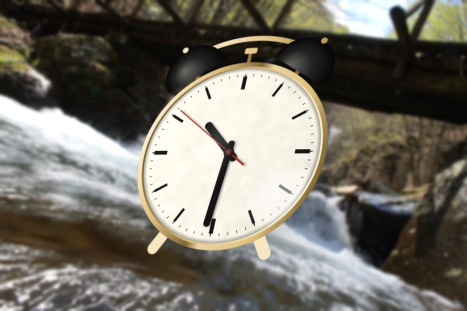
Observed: 10.30.51
